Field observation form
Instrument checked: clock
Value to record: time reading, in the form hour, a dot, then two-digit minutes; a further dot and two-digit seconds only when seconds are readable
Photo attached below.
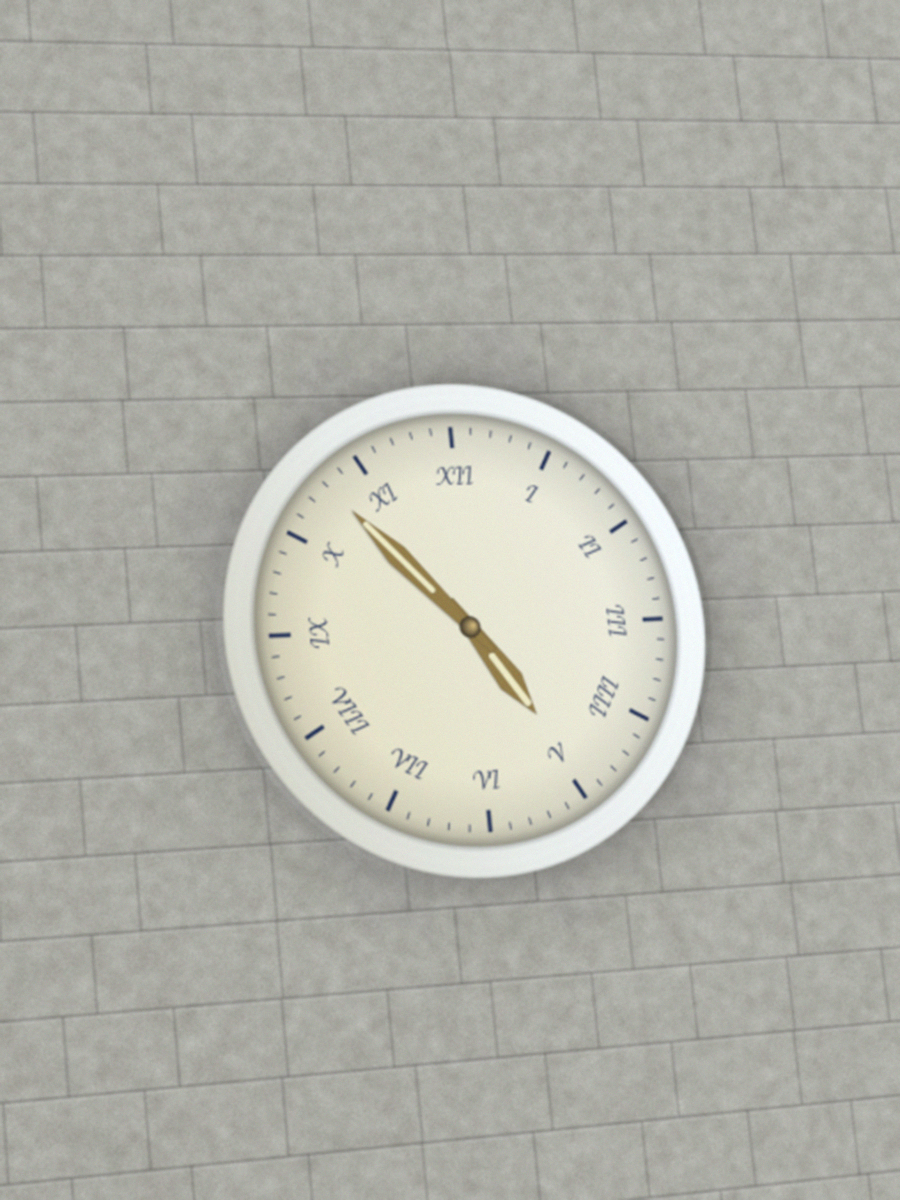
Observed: 4.53
